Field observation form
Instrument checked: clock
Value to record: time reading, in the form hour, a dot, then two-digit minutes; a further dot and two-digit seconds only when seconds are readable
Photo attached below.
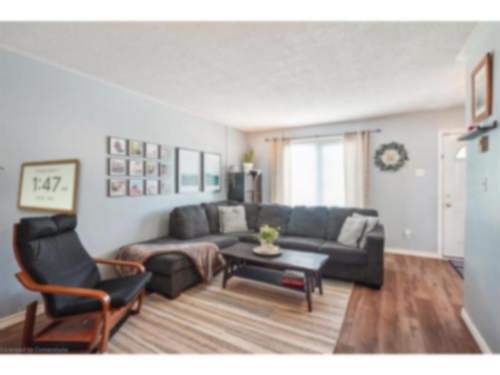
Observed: 1.47
